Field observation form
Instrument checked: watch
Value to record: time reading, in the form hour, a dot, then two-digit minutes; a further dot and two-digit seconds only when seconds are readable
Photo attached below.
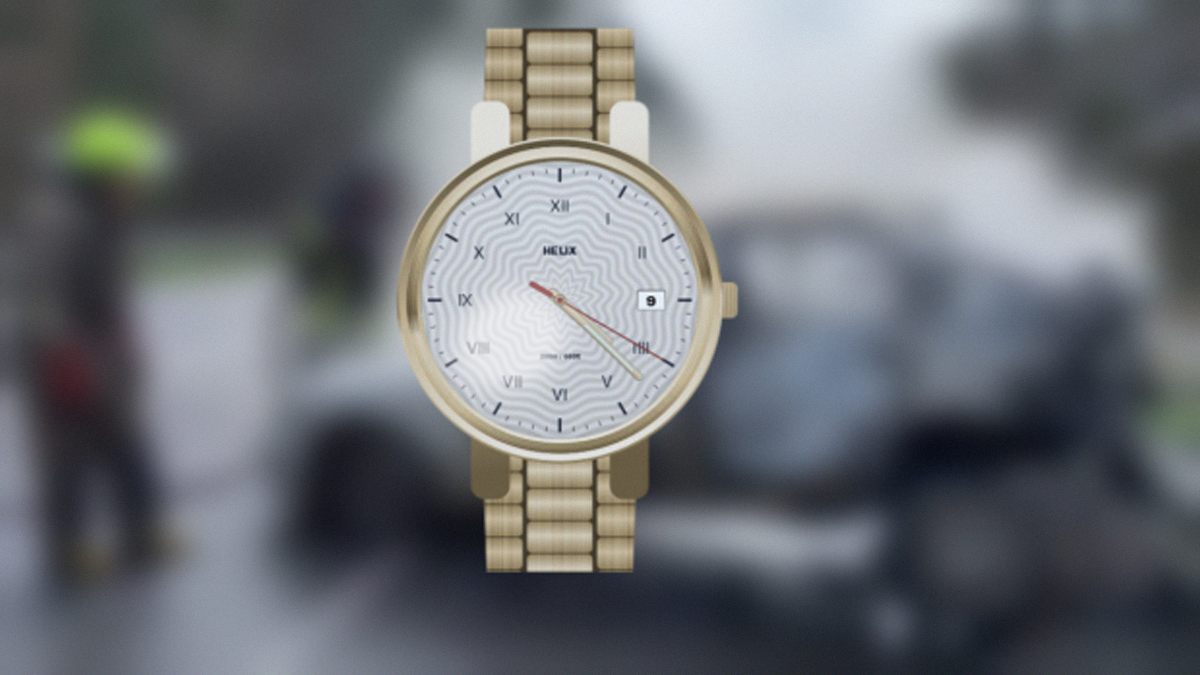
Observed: 4.22.20
